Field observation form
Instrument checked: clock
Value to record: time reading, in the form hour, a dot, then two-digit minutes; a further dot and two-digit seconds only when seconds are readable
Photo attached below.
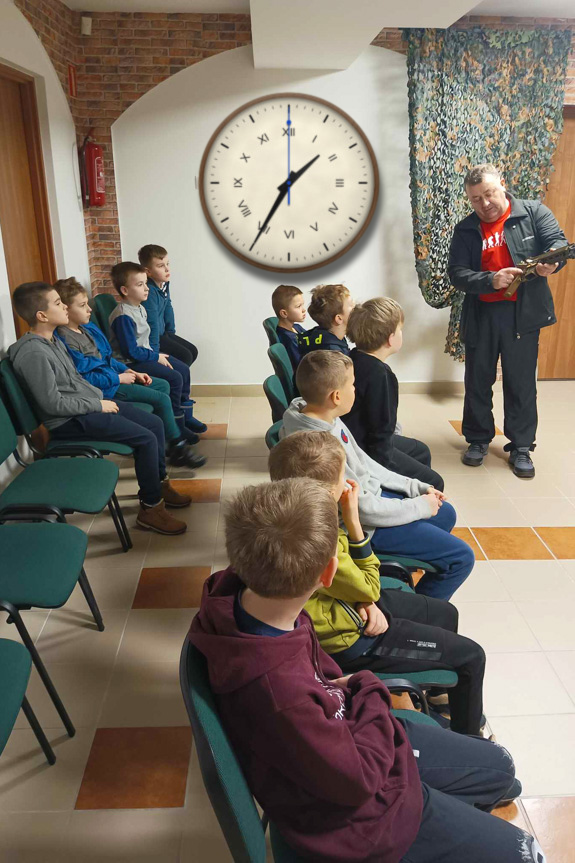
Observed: 1.35.00
